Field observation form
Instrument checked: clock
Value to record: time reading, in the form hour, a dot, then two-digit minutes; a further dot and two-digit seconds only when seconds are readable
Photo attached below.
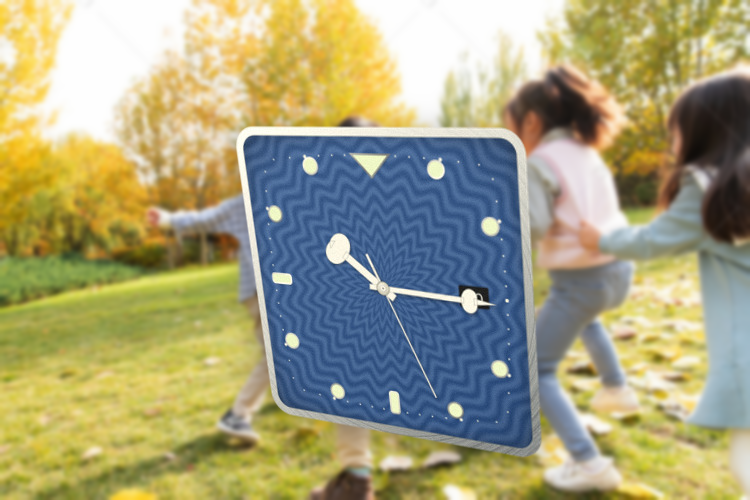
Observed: 10.15.26
